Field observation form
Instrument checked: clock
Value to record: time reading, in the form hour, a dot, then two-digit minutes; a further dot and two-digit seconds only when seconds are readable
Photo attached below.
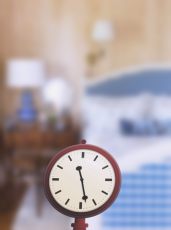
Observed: 11.28
